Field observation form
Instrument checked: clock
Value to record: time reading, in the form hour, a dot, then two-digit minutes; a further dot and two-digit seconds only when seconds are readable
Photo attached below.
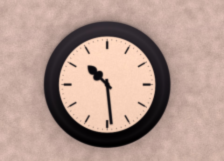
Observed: 10.29
